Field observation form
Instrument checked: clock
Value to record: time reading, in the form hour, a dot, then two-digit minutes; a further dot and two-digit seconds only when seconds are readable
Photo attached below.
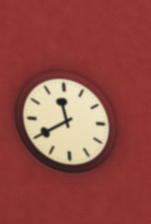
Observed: 11.40
